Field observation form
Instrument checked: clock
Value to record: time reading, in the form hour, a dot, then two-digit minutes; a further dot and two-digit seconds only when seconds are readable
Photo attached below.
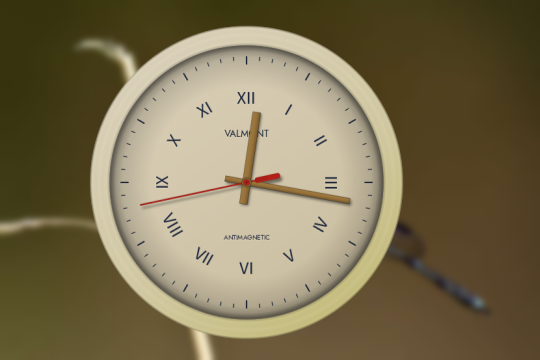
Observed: 12.16.43
